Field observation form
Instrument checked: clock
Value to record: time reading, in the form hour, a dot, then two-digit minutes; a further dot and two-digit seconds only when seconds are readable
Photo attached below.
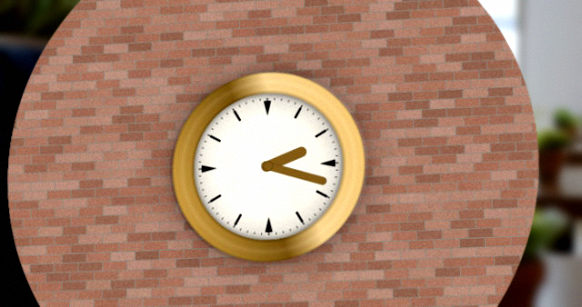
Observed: 2.18
